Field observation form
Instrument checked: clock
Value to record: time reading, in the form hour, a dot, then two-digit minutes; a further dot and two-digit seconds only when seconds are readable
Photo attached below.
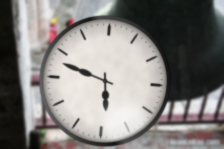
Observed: 5.48
